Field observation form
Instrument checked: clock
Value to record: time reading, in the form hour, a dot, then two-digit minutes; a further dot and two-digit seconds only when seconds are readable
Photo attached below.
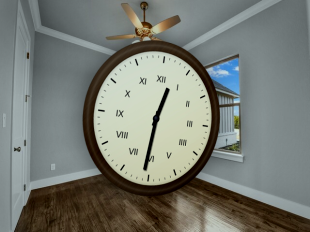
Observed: 12.31
